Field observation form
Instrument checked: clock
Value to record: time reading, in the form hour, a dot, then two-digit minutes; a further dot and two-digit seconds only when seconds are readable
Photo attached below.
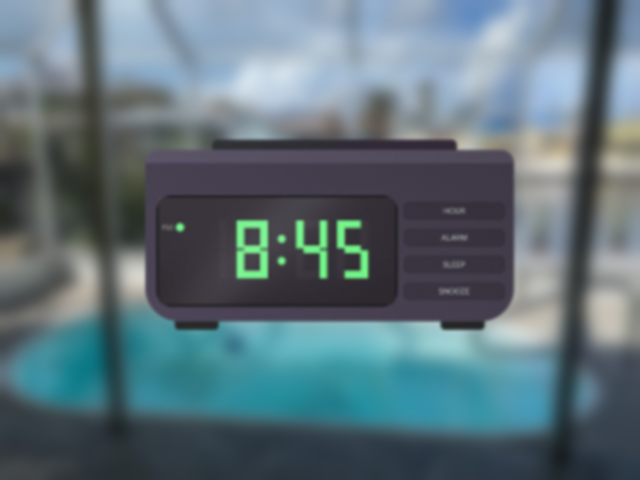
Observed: 8.45
